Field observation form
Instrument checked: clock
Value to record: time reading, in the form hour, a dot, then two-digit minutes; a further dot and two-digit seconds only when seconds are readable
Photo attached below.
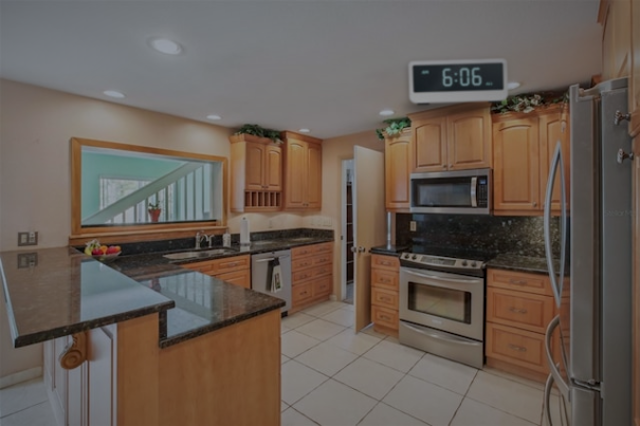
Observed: 6.06
